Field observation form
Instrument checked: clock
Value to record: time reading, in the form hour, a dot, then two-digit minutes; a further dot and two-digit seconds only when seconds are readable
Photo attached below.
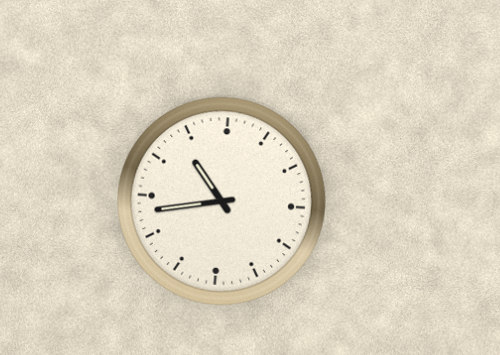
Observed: 10.43
